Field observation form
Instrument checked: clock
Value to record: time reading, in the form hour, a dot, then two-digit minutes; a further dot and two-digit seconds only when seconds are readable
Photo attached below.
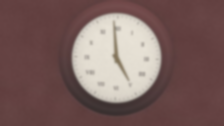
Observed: 4.59
